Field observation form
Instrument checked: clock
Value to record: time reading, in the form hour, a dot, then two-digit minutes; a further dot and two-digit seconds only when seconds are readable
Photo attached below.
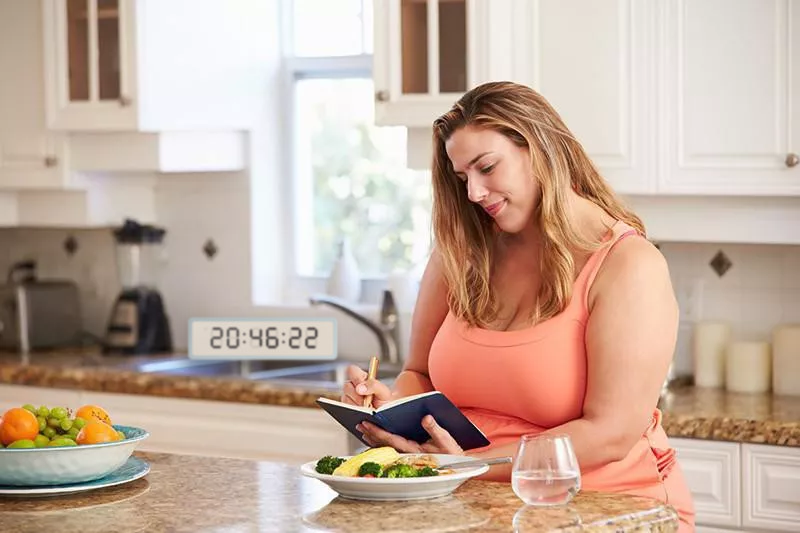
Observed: 20.46.22
